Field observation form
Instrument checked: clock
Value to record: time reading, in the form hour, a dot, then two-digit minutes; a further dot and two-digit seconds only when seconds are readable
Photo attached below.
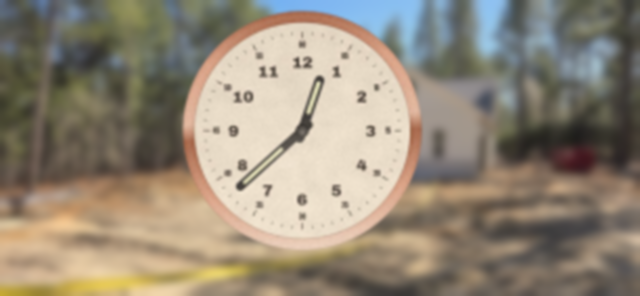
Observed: 12.38
